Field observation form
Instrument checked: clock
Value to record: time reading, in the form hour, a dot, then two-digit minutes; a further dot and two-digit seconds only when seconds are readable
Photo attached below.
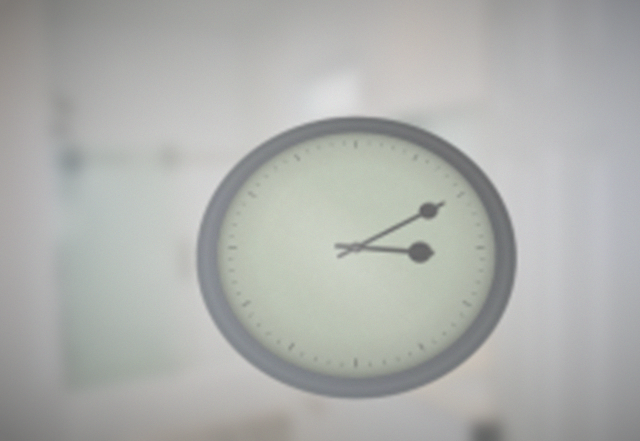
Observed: 3.10
